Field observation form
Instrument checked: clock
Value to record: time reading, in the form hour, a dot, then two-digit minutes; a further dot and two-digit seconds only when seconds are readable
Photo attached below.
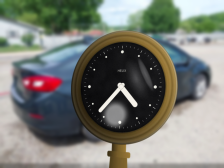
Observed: 4.37
